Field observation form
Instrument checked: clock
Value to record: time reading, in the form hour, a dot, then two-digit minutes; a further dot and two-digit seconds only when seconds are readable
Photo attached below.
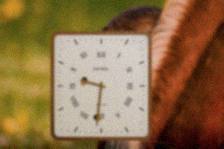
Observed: 9.31
